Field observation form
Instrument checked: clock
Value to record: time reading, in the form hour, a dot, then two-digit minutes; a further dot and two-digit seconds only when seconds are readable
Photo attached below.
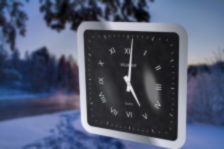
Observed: 5.01
